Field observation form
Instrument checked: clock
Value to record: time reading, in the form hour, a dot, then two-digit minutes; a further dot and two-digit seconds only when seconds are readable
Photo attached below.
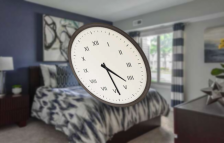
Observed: 4.29
